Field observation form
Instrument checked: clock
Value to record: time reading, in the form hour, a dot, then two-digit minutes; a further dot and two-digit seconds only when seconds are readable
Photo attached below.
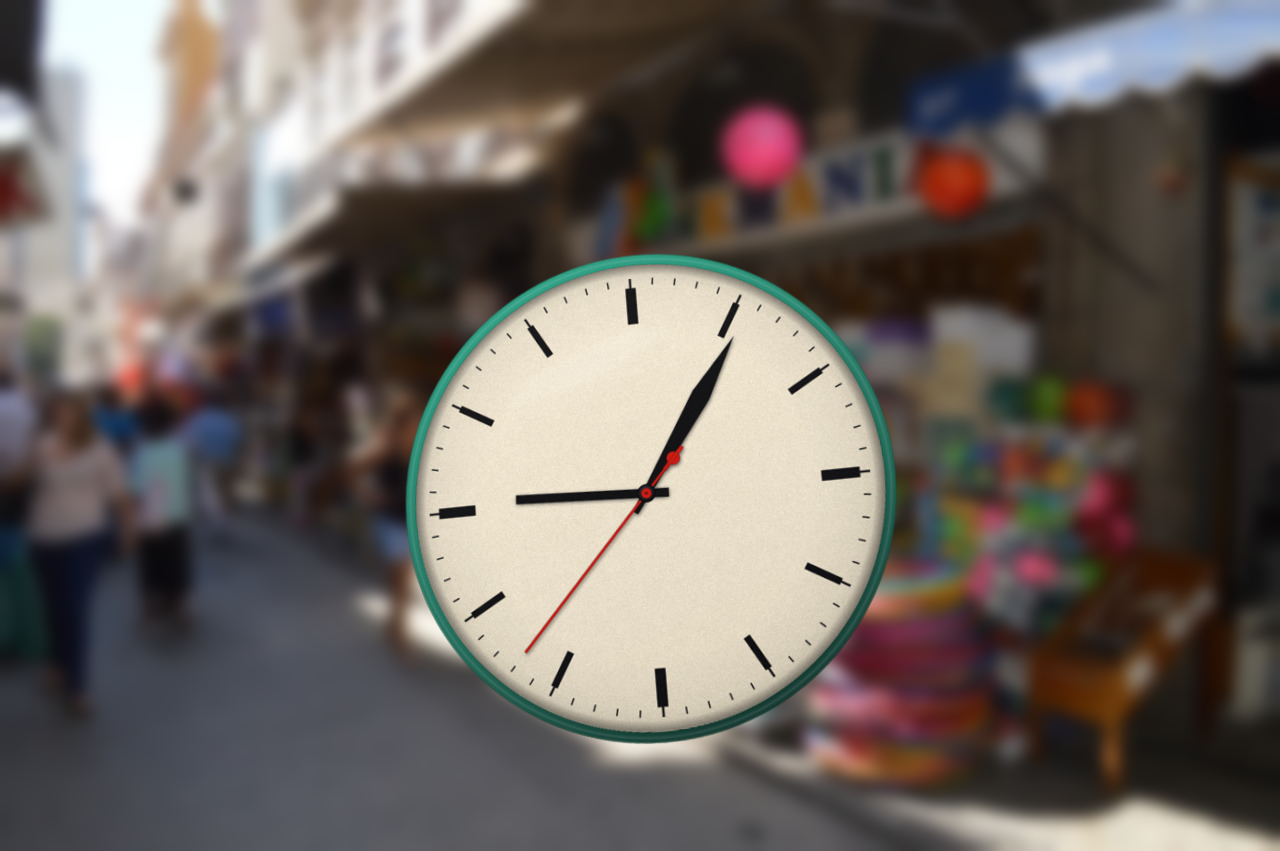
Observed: 9.05.37
